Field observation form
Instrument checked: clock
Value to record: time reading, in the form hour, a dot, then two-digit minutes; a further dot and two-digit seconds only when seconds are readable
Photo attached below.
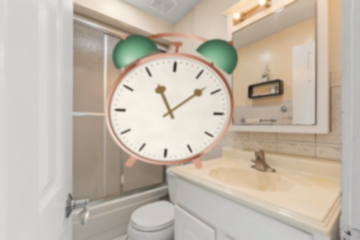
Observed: 11.08
